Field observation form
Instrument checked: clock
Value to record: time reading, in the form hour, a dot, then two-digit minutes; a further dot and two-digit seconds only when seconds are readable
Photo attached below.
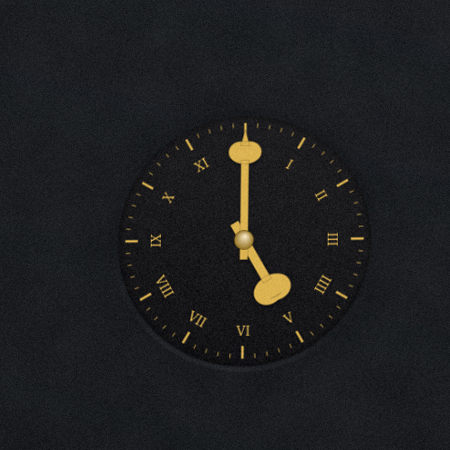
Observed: 5.00
